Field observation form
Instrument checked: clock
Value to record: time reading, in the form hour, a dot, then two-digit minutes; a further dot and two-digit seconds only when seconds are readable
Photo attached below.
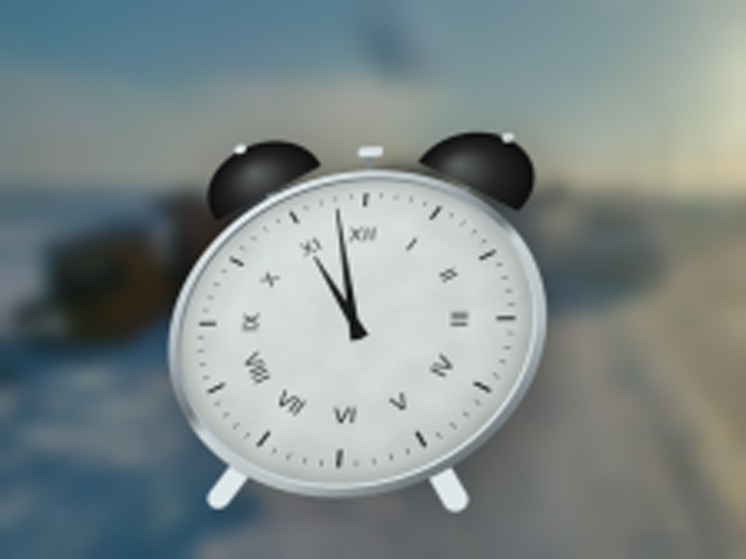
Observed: 10.58
